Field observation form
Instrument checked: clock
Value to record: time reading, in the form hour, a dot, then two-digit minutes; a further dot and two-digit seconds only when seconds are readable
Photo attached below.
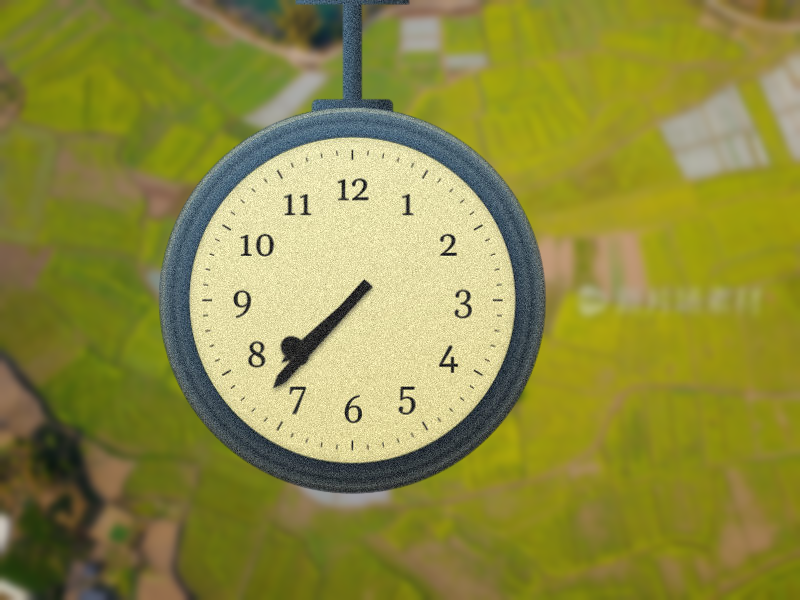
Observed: 7.37
